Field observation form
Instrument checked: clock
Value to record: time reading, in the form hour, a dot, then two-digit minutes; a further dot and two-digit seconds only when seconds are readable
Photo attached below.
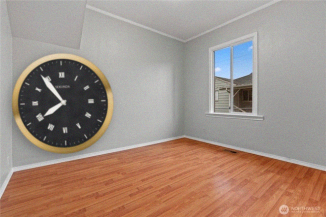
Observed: 7.54
